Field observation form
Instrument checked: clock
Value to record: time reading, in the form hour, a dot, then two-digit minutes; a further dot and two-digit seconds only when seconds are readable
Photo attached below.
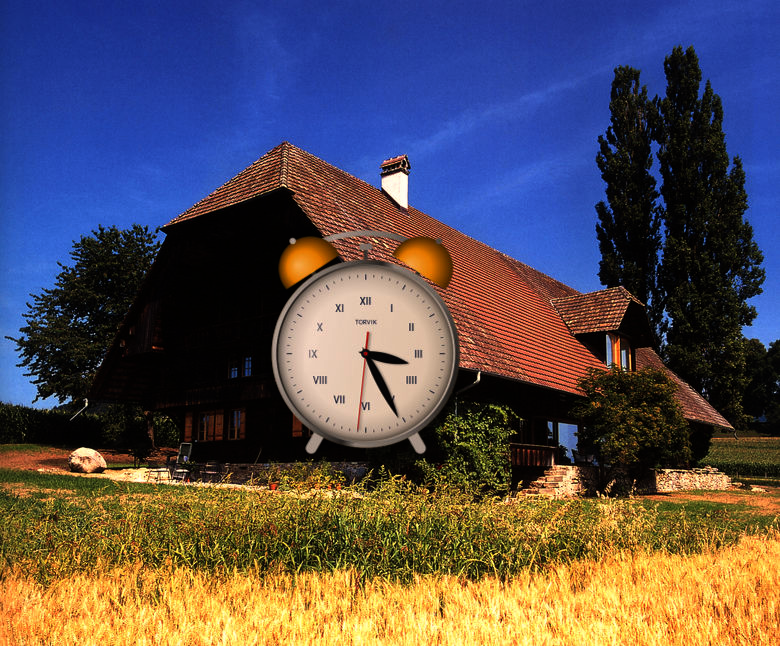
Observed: 3.25.31
